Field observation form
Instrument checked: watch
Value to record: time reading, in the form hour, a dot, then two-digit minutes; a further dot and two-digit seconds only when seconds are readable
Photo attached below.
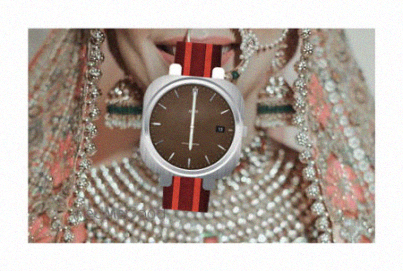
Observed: 6.00
